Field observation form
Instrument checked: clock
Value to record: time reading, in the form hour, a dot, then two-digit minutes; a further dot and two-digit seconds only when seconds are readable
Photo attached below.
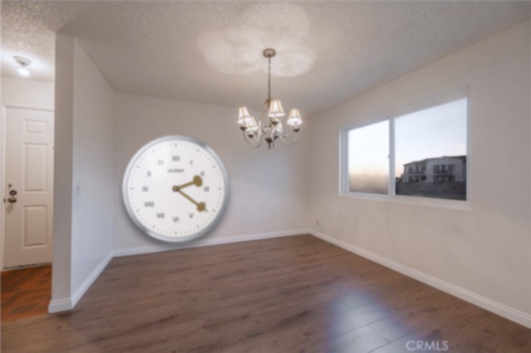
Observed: 2.21
